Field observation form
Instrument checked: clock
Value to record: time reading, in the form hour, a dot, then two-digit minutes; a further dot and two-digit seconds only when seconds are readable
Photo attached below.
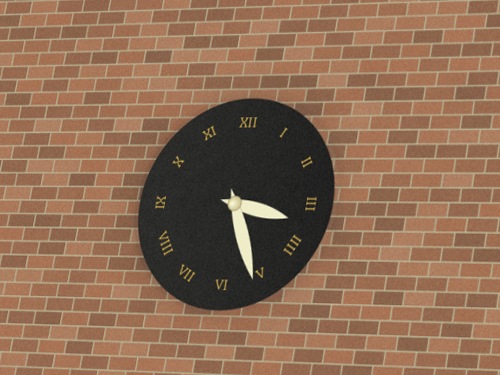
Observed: 3.26
